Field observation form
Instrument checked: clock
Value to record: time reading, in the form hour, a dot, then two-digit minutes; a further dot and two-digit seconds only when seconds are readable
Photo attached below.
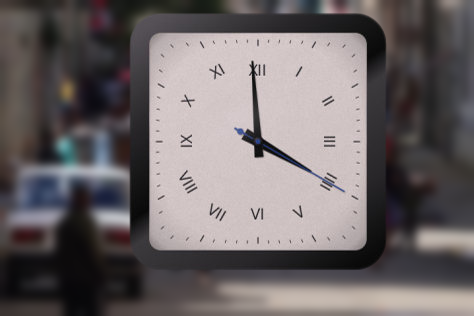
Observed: 3.59.20
